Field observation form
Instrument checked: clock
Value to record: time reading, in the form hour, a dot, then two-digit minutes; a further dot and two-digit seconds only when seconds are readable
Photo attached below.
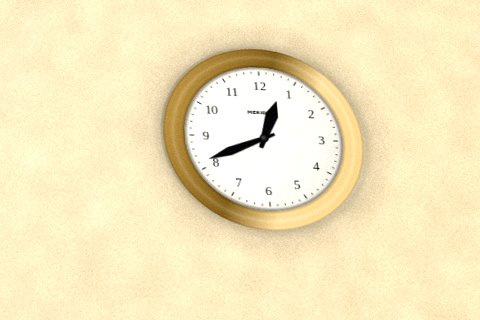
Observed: 12.41
